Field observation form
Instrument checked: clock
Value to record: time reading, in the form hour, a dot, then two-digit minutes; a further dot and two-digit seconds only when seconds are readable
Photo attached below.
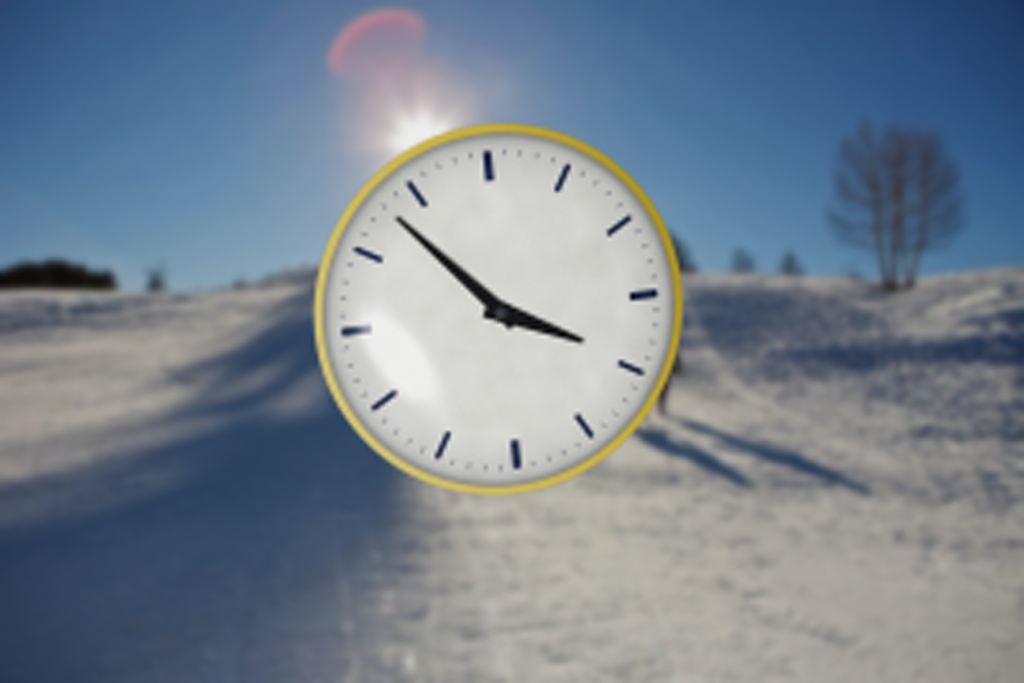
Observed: 3.53
